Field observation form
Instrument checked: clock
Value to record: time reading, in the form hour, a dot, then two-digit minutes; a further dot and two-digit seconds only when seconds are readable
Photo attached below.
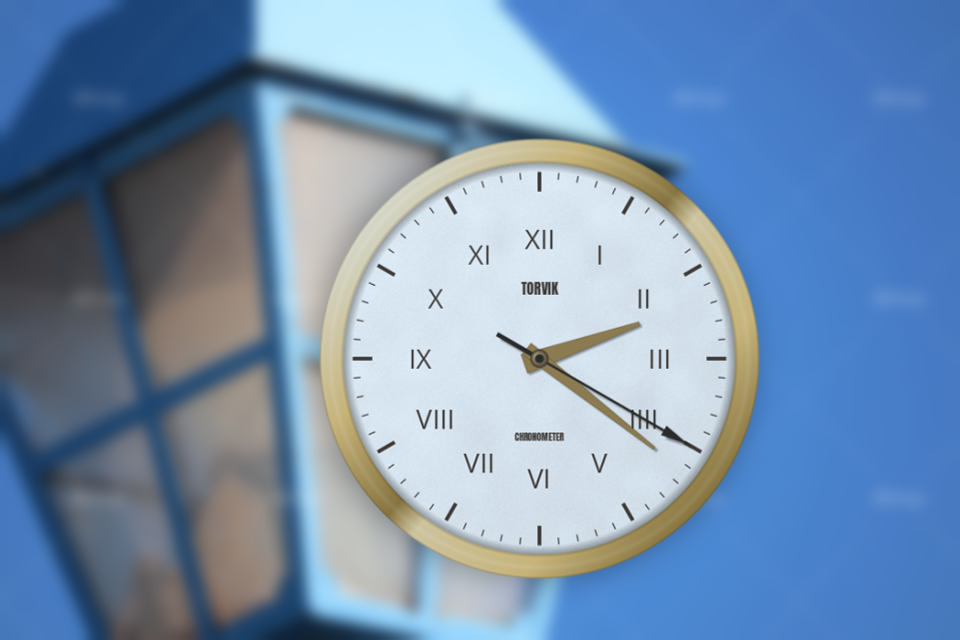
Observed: 2.21.20
